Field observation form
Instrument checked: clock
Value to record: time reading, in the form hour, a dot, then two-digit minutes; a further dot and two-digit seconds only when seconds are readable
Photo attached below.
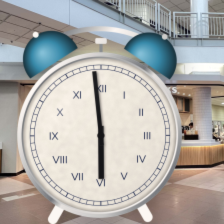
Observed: 5.59
